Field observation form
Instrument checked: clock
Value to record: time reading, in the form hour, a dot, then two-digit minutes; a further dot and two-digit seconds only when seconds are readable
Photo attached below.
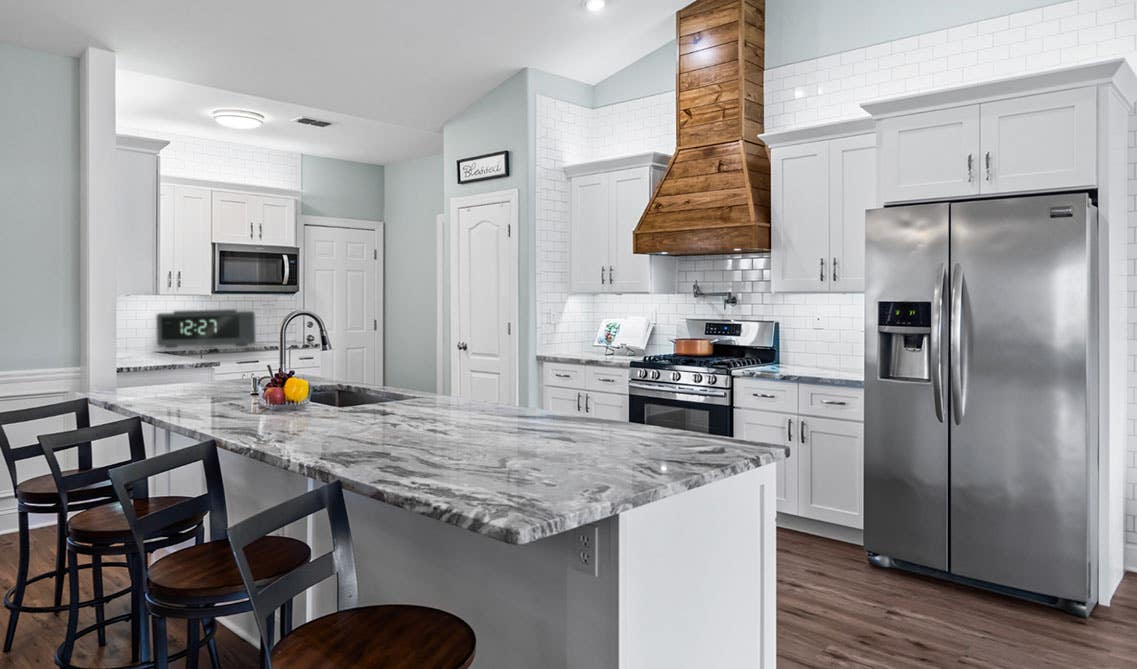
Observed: 12.27
